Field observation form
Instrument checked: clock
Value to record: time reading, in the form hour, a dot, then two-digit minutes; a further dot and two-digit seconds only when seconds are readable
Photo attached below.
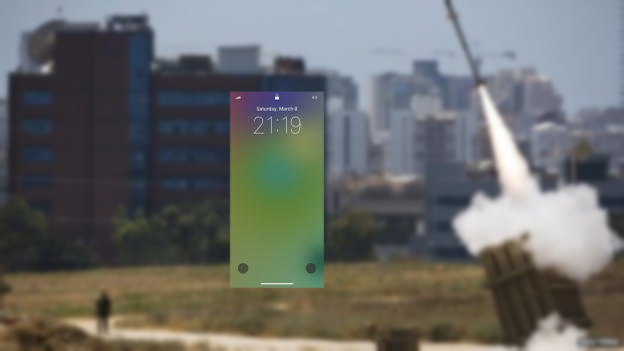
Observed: 21.19
